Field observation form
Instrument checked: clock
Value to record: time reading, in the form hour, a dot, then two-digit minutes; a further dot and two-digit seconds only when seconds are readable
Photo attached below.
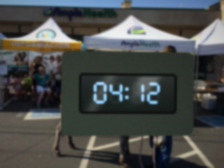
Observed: 4.12
